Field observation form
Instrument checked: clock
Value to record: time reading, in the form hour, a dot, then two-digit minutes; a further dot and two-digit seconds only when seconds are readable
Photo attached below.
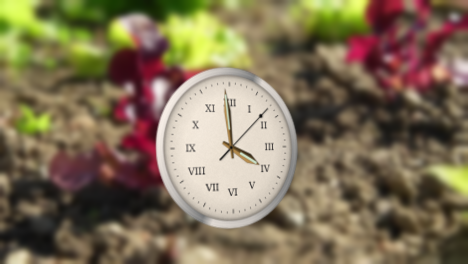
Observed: 3.59.08
